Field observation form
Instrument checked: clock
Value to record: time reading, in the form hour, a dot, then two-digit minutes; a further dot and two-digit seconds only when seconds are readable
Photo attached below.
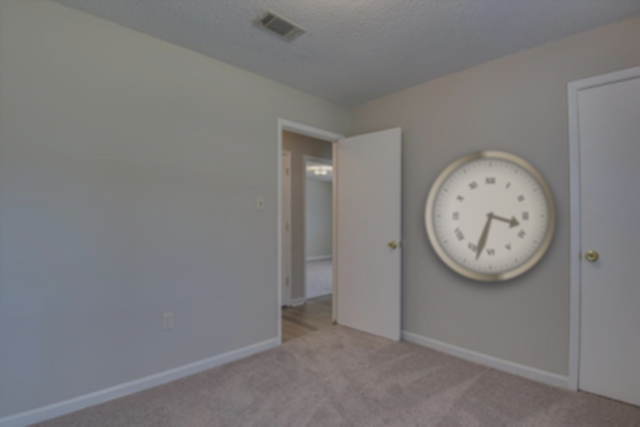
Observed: 3.33
